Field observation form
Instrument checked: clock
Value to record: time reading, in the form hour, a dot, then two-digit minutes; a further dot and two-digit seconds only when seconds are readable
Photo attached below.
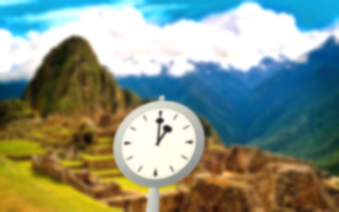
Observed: 1.00
